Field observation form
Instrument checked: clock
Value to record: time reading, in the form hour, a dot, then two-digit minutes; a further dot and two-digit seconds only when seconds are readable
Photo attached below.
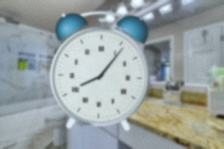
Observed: 8.06
